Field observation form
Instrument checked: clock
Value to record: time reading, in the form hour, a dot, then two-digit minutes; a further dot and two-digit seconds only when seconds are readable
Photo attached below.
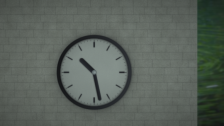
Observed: 10.28
